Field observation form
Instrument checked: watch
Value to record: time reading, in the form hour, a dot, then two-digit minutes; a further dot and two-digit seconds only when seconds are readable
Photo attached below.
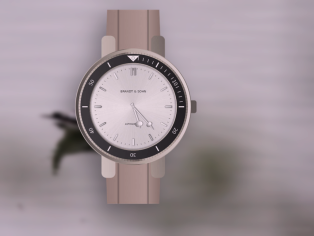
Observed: 5.23
